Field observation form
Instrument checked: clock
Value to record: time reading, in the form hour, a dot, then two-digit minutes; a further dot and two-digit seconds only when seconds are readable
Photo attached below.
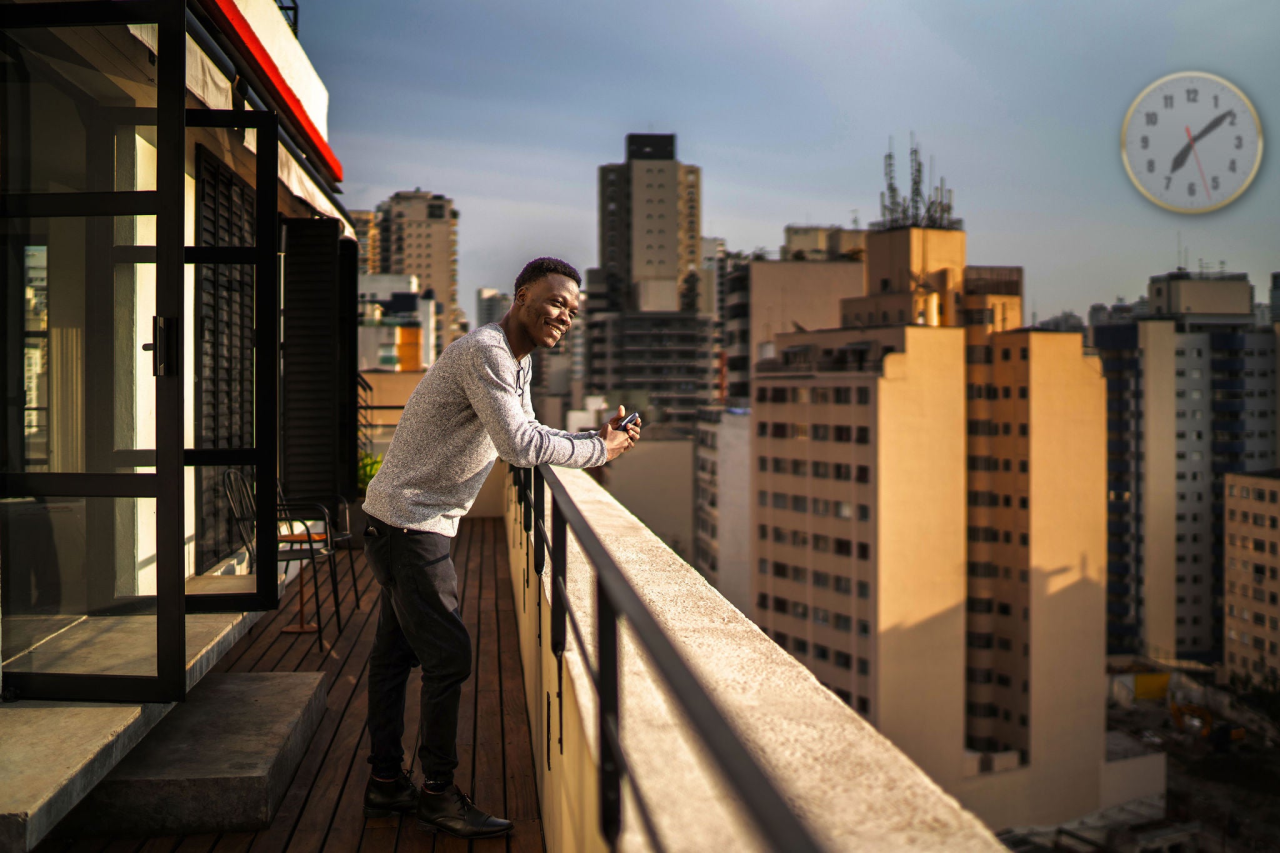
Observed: 7.08.27
